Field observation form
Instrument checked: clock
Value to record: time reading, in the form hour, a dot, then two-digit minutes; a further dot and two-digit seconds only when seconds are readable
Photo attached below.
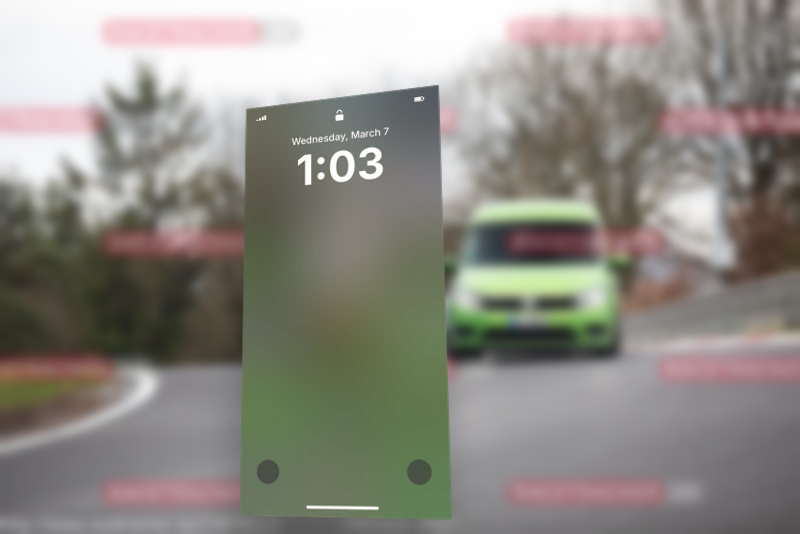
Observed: 1.03
